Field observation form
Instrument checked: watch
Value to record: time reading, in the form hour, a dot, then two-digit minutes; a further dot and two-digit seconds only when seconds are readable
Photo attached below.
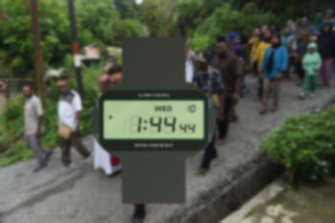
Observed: 1.44.44
